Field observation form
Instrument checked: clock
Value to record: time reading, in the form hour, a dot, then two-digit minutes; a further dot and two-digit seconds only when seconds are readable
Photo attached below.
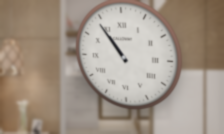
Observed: 10.54
